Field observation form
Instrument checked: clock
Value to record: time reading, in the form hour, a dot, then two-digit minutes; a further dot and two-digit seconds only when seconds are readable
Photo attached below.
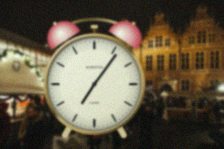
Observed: 7.06
